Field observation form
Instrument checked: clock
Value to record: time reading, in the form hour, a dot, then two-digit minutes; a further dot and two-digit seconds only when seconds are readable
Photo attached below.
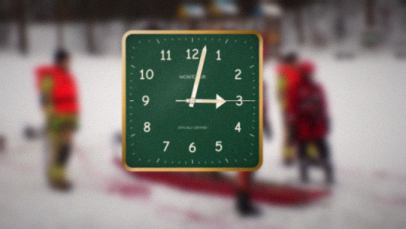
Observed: 3.02.15
